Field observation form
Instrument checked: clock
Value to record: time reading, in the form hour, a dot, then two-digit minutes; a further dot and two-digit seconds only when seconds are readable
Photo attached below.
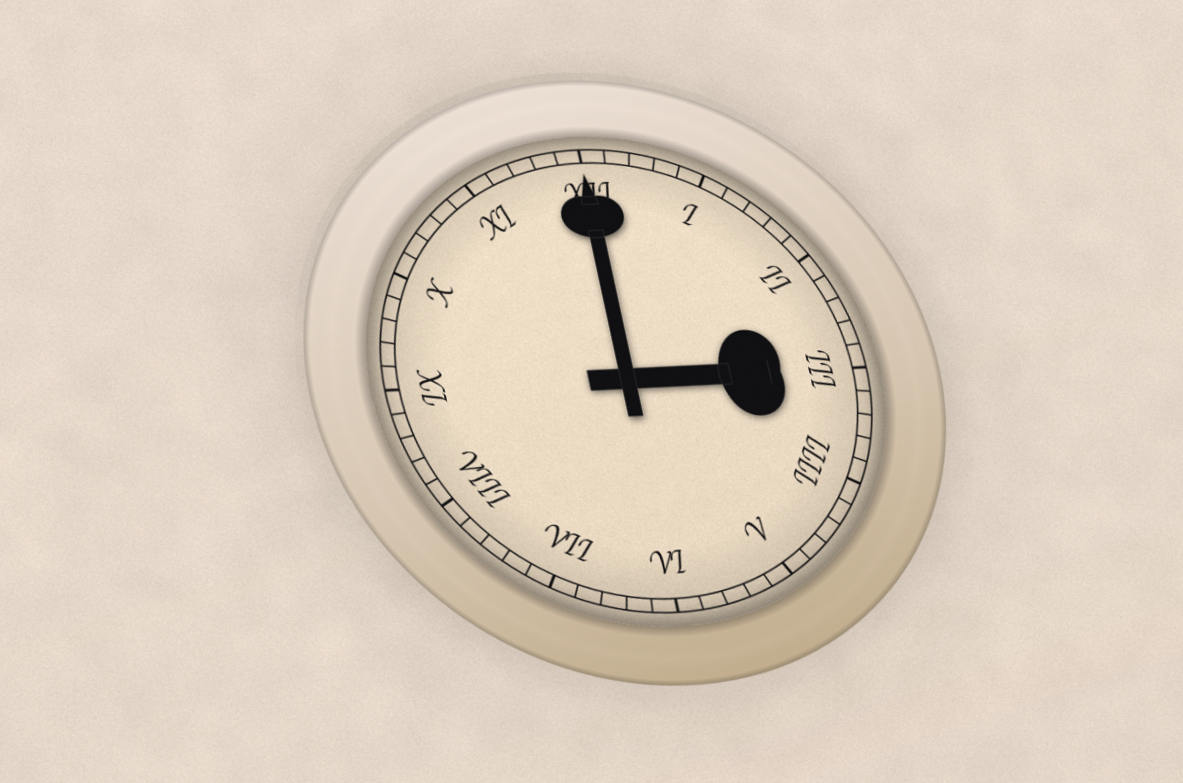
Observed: 3.00
